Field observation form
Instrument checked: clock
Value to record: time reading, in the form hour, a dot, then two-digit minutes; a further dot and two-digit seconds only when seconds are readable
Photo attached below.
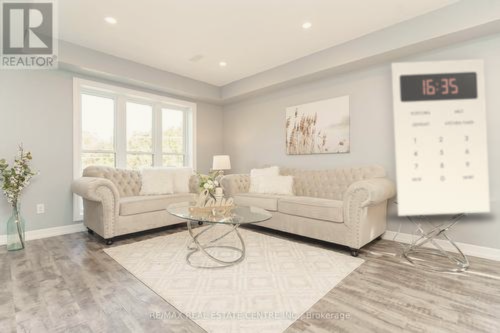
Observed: 16.35
